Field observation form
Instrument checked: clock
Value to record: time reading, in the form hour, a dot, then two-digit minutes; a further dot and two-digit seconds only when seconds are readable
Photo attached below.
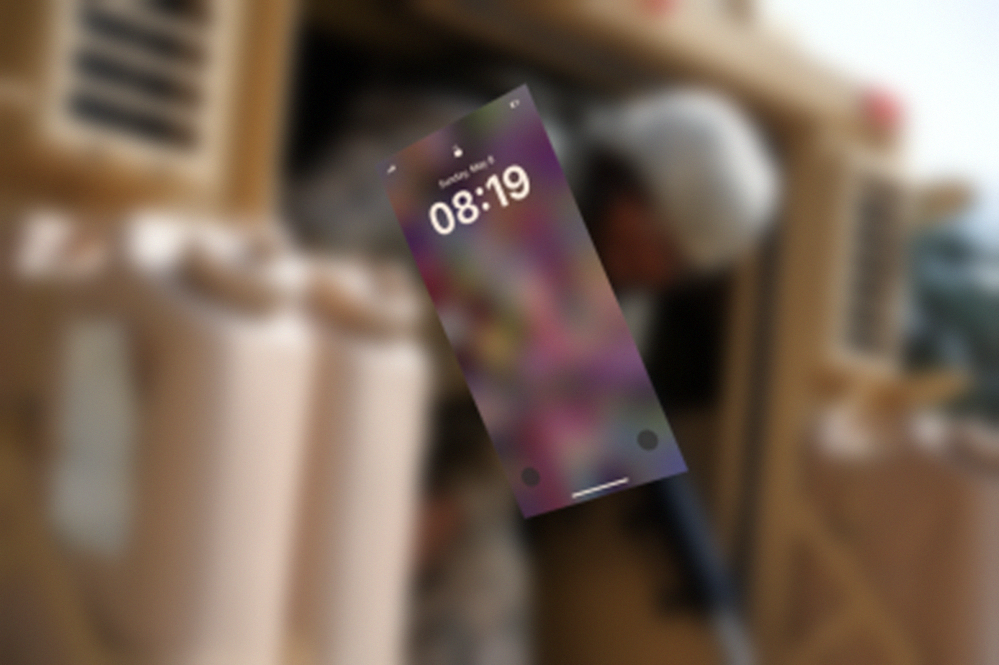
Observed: 8.19
